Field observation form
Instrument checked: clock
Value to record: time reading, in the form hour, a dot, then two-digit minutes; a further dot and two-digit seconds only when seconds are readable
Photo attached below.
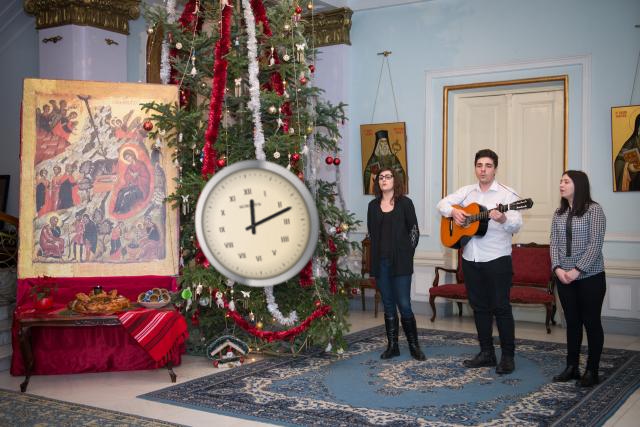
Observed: 12.12
